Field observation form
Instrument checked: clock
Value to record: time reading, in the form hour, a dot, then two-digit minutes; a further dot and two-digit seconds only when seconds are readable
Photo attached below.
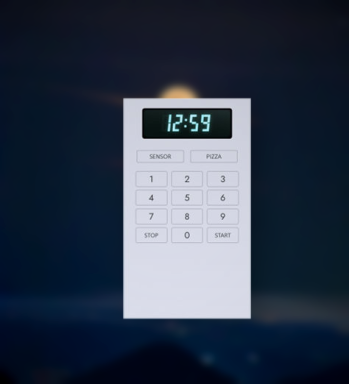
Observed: 12.59
